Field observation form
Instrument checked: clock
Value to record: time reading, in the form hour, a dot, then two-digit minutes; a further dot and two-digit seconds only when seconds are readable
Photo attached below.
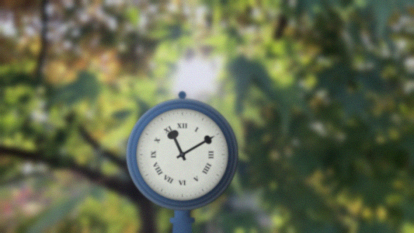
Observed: 11.10
